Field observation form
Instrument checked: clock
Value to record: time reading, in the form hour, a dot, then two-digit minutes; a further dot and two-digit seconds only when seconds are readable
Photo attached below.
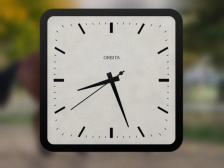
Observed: 8.26.39
